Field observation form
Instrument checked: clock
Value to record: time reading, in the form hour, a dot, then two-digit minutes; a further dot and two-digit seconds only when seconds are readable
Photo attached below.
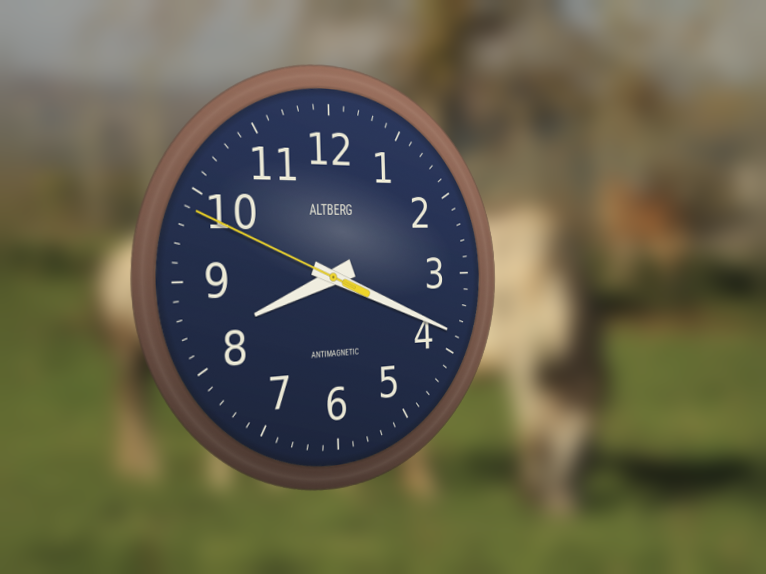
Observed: 8.18.49
